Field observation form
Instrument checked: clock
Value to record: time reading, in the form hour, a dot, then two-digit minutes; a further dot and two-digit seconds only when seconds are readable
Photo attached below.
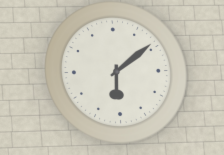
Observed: 6.09
